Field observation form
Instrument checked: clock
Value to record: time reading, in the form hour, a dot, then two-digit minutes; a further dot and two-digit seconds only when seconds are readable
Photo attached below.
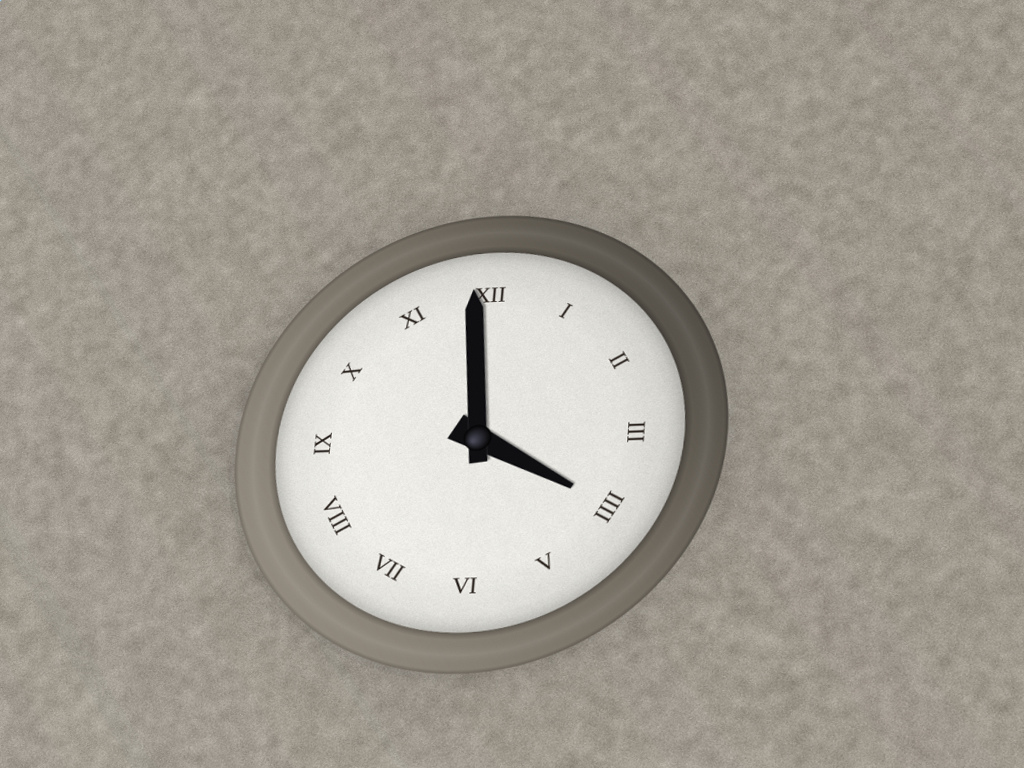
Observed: 3.59
